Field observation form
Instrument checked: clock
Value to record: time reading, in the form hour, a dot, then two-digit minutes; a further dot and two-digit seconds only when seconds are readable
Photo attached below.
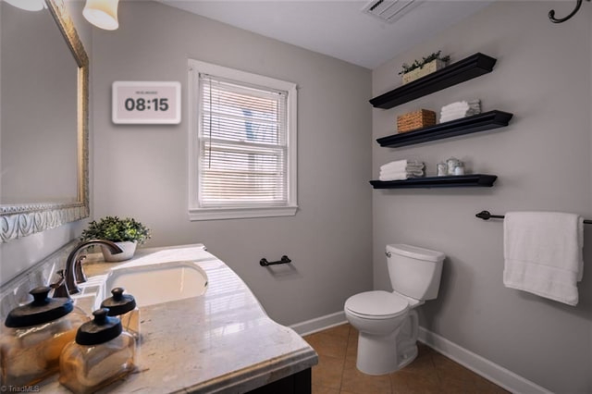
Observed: 8.15
